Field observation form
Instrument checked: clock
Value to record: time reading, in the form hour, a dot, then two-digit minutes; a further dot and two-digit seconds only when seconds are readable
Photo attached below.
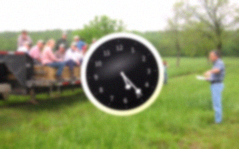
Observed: 5.24
